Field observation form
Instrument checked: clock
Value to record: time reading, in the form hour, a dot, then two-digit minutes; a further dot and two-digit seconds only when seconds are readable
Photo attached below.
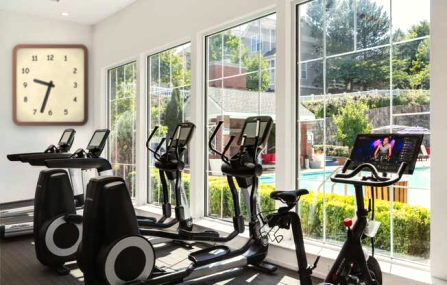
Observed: 9.33
